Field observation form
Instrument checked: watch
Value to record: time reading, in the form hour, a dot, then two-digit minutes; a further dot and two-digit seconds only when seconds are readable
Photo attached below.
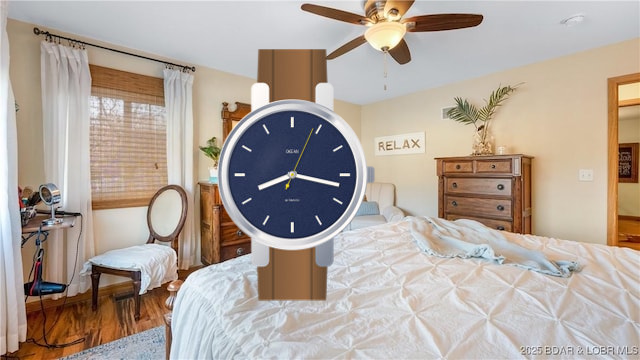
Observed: 8.17.04
